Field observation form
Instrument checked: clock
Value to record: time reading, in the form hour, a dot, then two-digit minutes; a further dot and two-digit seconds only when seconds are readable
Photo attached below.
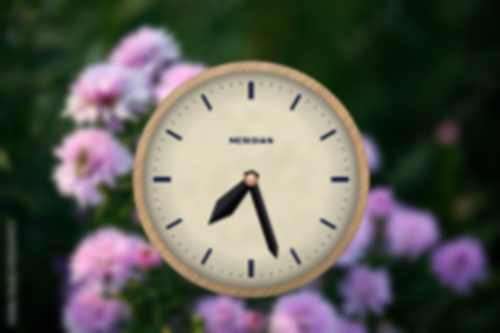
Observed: 7.27
